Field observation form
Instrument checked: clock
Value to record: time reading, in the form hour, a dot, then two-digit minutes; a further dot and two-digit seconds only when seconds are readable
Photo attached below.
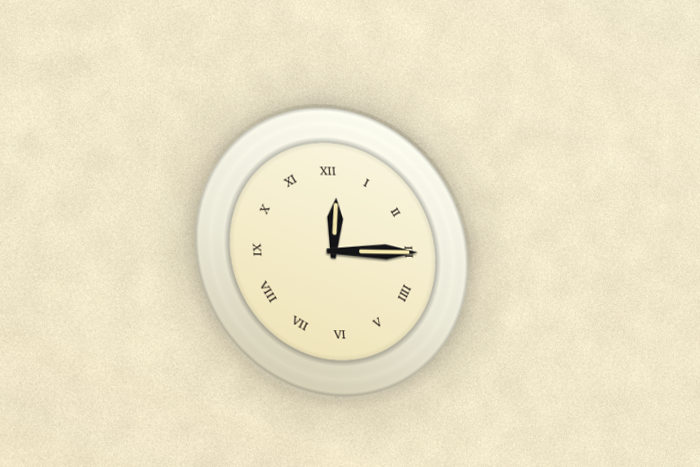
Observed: 12.15
